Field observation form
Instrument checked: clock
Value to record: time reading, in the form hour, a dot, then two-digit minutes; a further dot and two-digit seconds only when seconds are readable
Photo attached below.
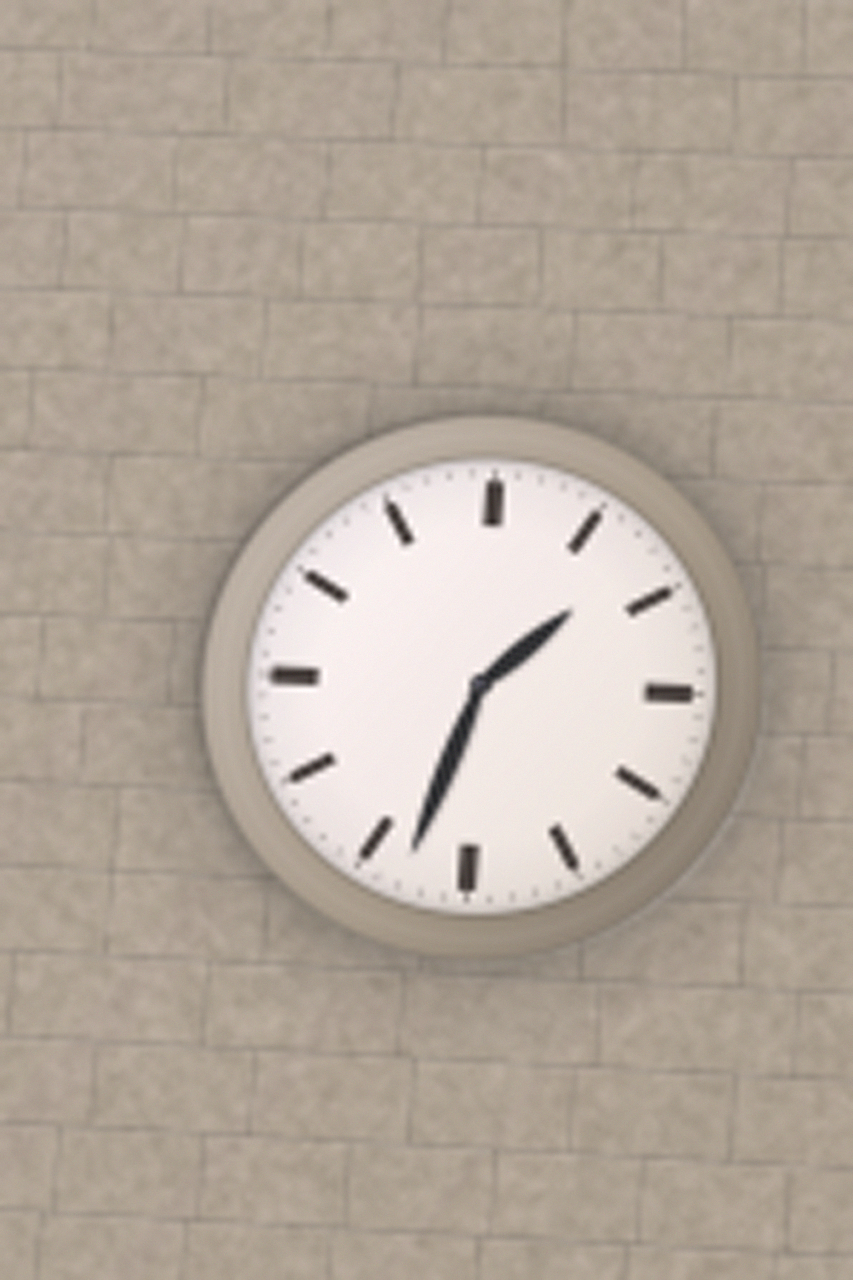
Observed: 1.33
